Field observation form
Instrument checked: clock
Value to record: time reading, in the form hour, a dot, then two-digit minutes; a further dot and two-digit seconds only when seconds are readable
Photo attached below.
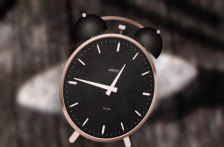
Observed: 12.46
